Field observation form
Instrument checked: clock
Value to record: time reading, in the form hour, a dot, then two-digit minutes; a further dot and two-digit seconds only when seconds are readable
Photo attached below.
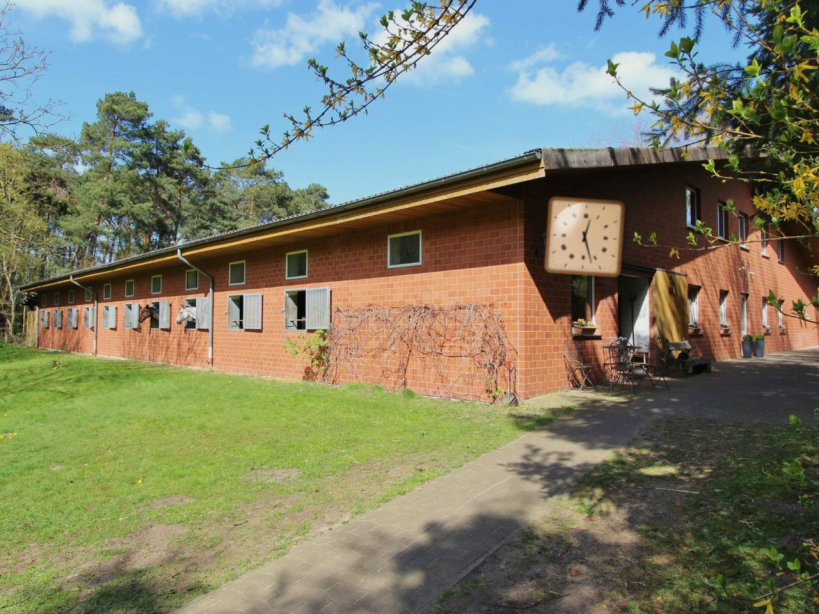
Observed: 12.27
